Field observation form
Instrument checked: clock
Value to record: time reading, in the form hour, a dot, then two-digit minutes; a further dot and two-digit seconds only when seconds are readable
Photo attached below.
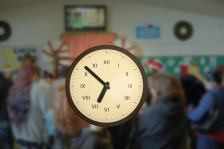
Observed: 6.52
